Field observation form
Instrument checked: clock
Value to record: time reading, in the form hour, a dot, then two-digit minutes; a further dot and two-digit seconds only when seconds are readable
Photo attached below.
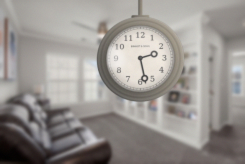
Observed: 2.28
